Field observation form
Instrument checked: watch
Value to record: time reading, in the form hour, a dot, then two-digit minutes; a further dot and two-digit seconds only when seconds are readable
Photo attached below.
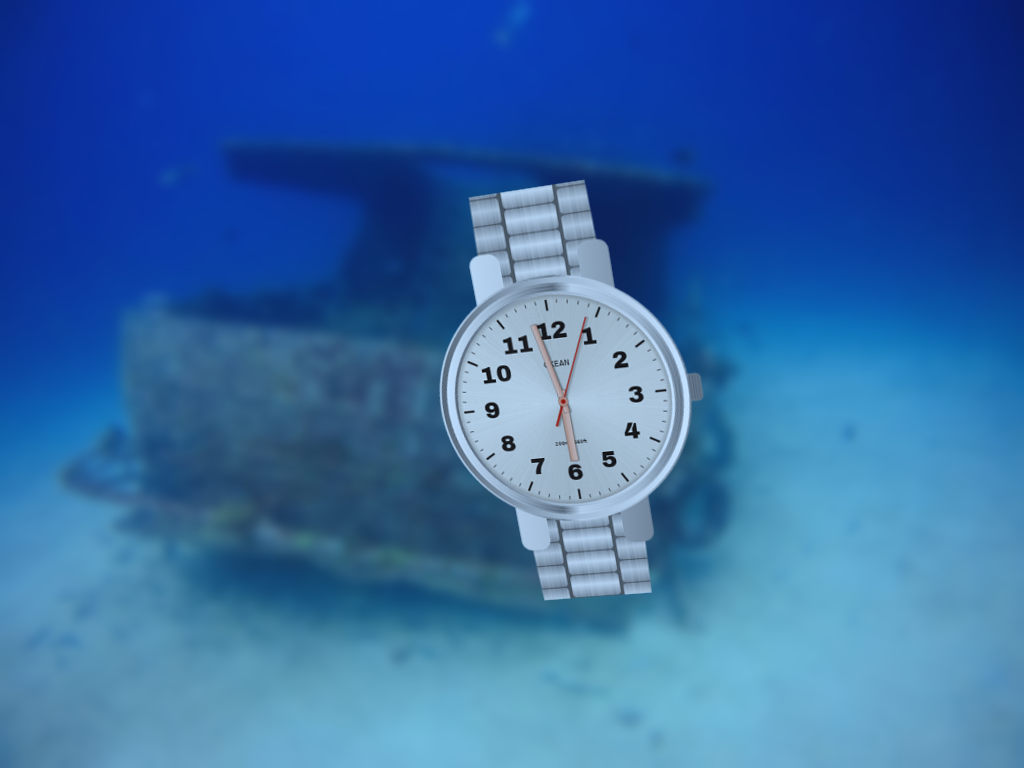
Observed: 5.58.04
